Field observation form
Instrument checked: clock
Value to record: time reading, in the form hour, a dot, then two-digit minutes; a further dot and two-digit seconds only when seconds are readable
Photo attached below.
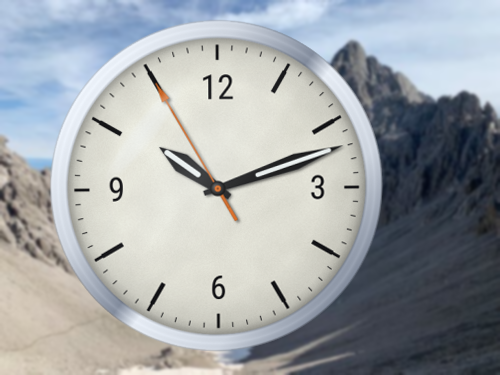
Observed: 10.11.55
